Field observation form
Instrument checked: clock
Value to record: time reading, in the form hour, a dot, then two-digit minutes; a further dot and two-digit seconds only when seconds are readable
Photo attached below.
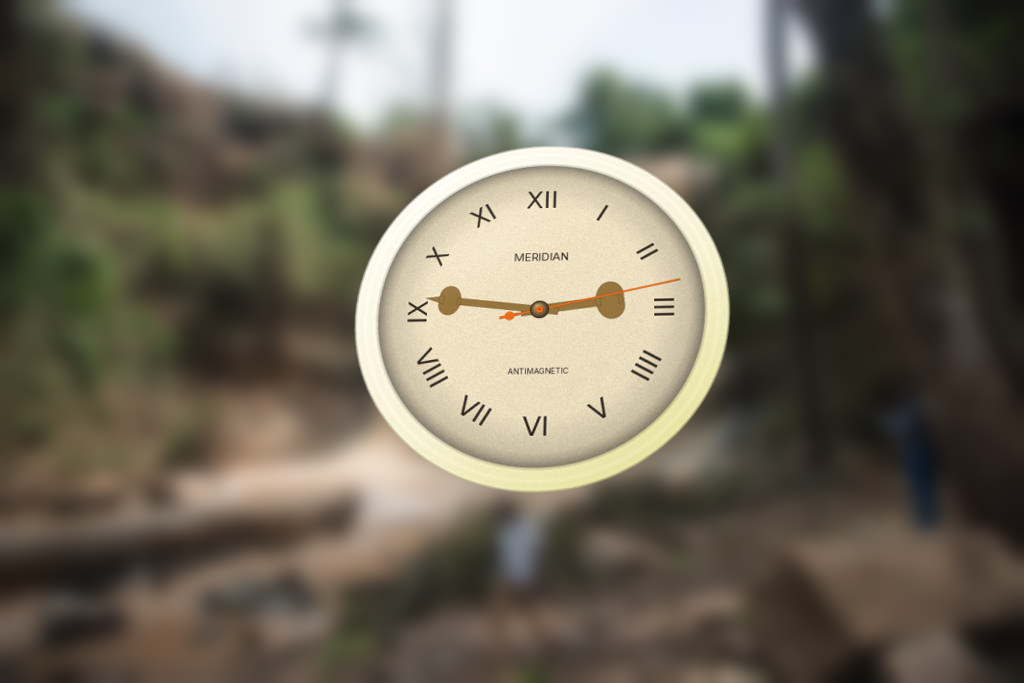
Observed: 2.46.13
